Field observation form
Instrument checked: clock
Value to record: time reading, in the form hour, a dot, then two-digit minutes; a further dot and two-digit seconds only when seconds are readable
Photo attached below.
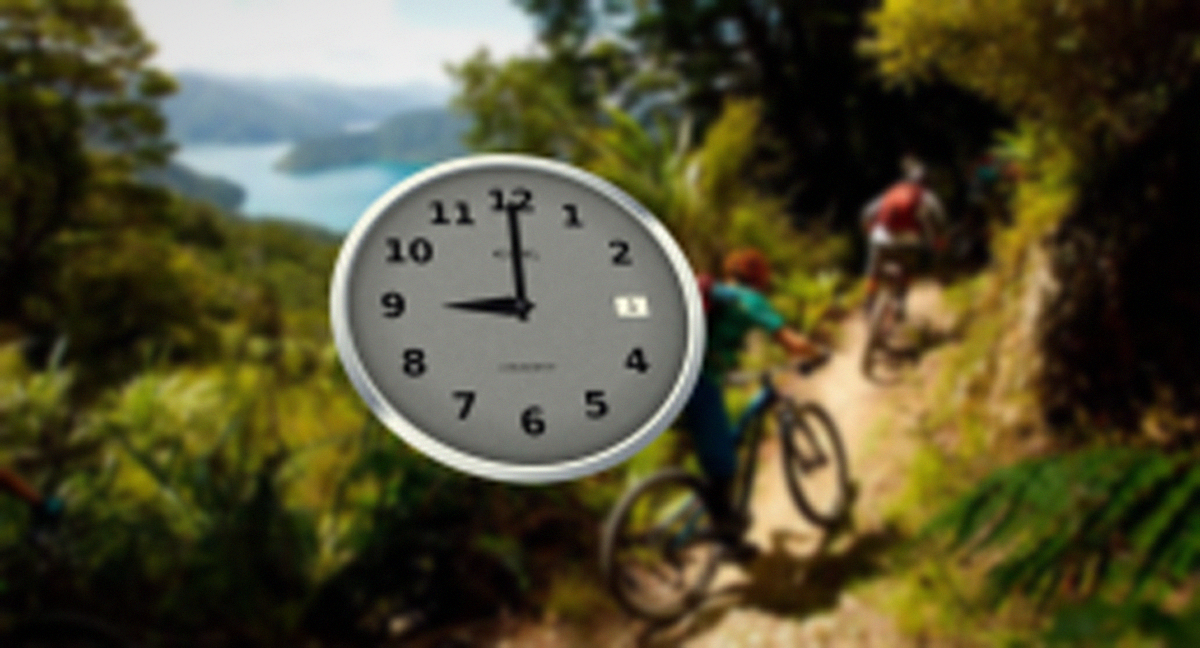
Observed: 9.00
